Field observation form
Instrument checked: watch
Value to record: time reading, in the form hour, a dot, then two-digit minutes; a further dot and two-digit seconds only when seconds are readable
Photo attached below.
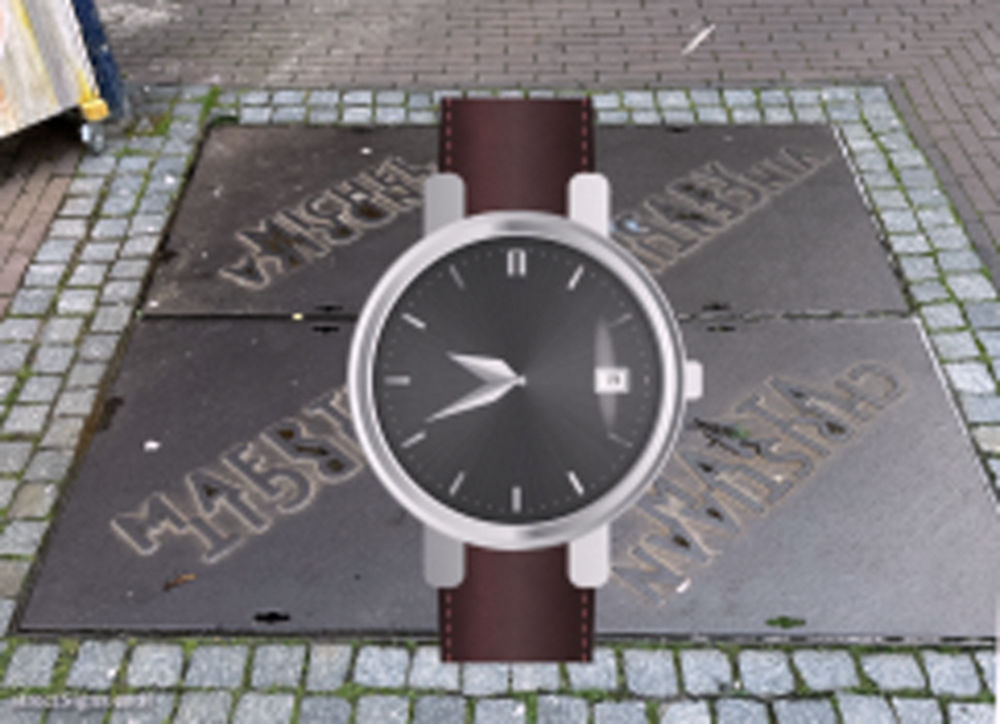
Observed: 9.41
